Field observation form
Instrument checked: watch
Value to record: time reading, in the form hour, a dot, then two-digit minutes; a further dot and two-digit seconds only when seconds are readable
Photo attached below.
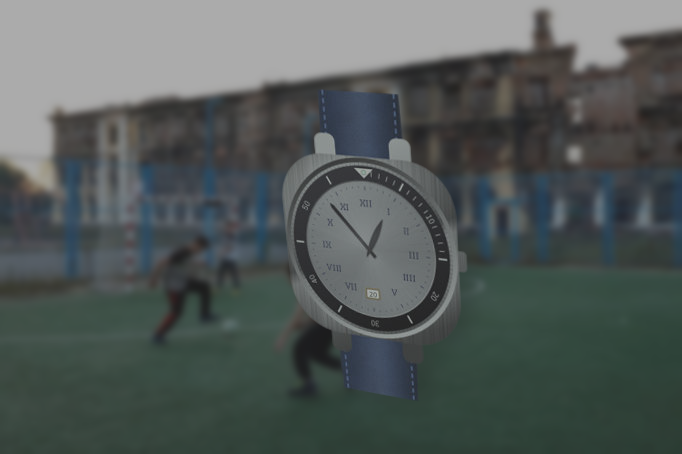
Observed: 12.53
